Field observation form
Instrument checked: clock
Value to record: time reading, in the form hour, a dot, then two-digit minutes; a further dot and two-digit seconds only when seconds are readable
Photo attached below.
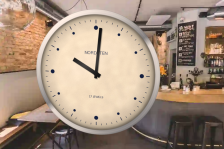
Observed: 10.01
